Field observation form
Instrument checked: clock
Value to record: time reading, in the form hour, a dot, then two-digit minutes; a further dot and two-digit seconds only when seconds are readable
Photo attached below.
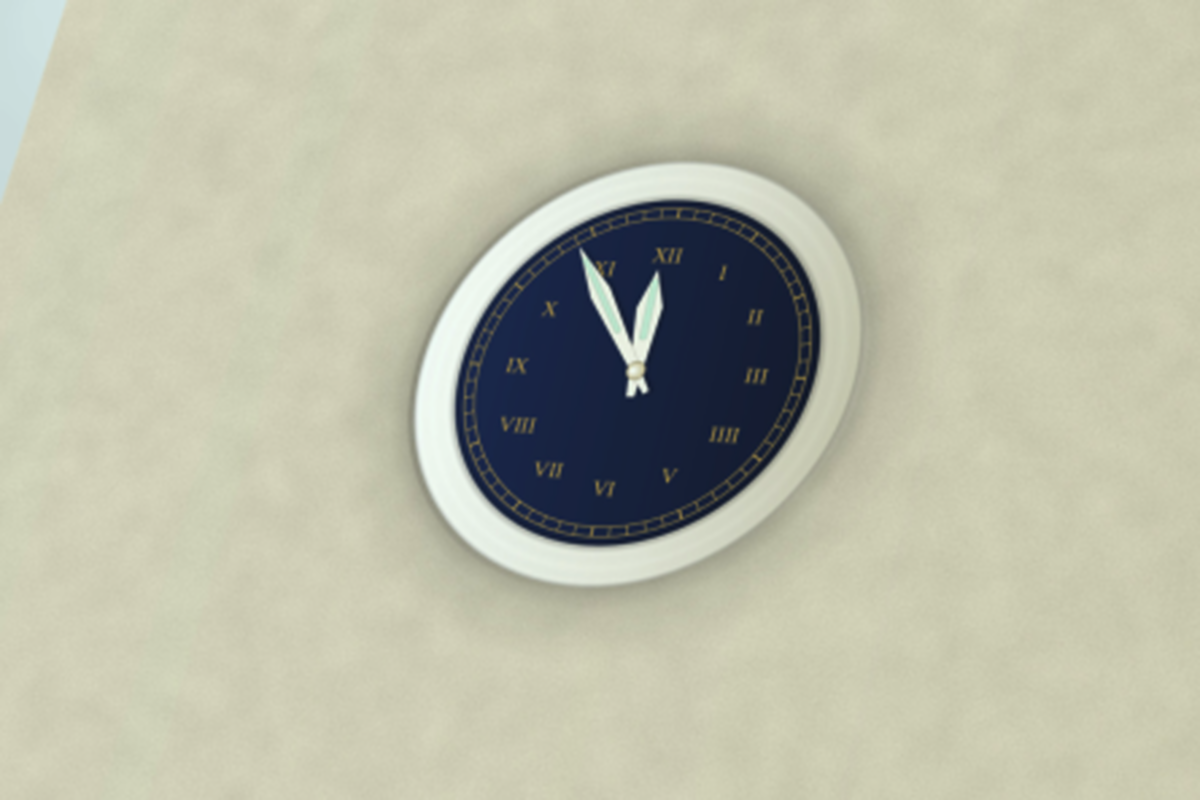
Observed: 11.54
